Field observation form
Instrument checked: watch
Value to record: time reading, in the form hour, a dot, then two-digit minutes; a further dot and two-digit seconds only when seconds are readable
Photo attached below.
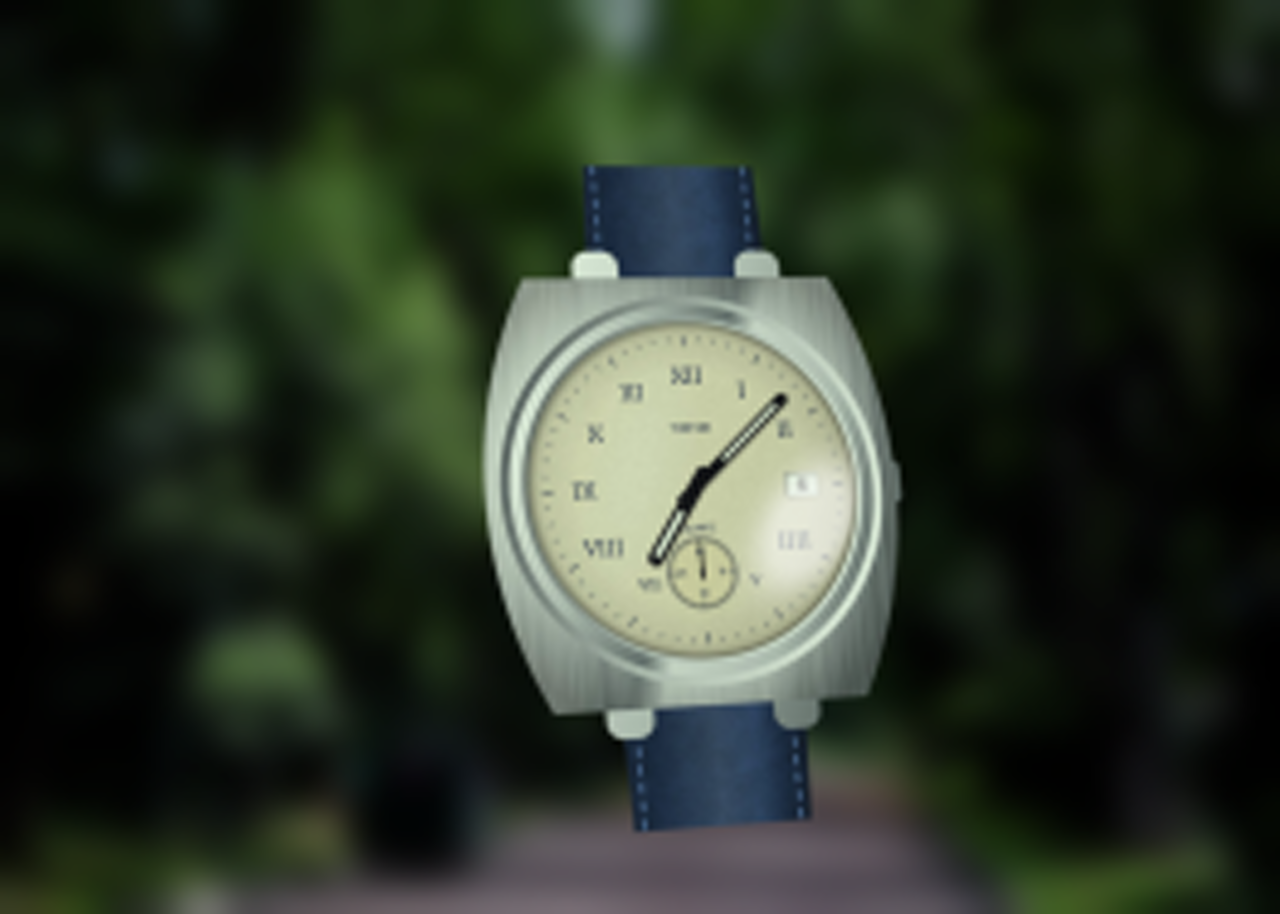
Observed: 7.08
